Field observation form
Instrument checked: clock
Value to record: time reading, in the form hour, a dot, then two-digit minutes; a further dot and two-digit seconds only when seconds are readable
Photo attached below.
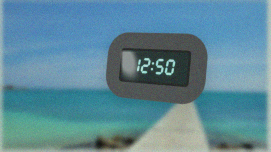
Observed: 12.50
